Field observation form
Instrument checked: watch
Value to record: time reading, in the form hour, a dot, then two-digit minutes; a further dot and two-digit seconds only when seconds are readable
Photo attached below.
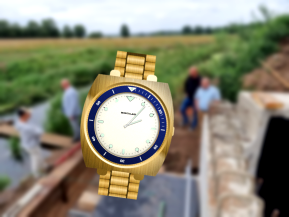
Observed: 2.06
